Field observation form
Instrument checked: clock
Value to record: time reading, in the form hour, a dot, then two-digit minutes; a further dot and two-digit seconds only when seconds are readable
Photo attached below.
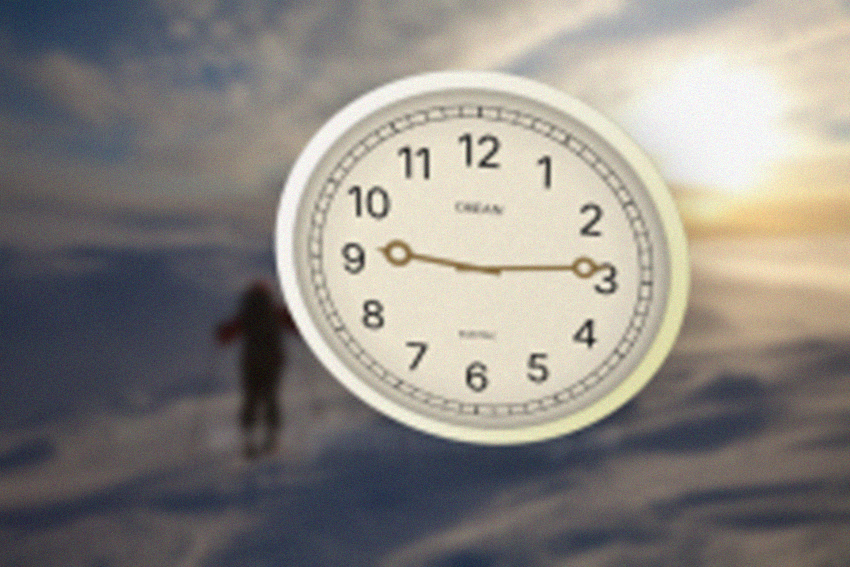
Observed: 9.14
